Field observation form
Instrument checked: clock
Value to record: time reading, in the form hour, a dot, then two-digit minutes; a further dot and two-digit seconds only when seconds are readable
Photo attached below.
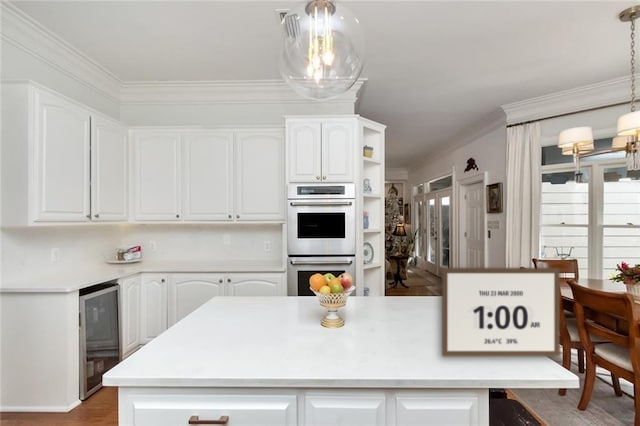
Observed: 1.00
